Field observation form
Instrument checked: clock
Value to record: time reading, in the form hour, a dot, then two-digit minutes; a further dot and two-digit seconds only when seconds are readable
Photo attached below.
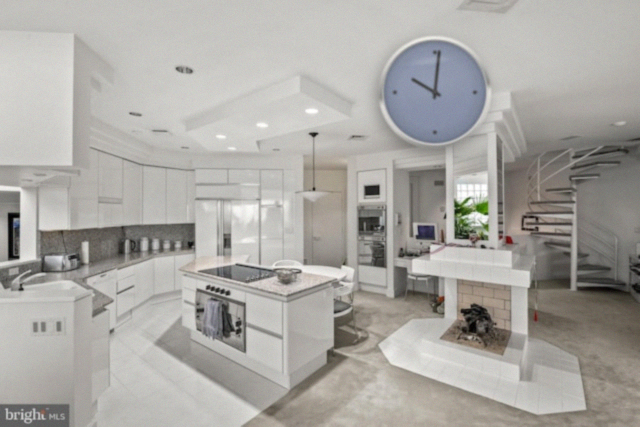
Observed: 10.01
